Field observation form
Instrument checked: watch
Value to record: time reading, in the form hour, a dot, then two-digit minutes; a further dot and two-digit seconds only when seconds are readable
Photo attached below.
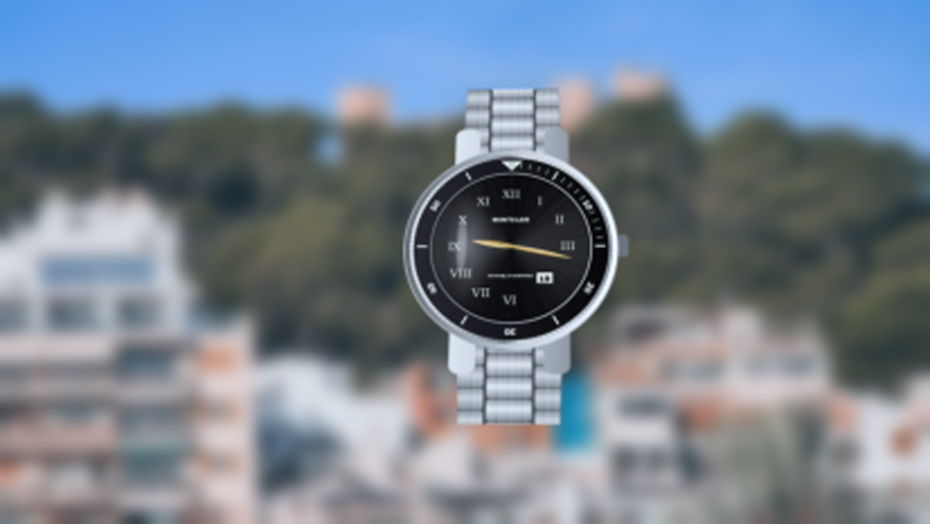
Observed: 9.17
